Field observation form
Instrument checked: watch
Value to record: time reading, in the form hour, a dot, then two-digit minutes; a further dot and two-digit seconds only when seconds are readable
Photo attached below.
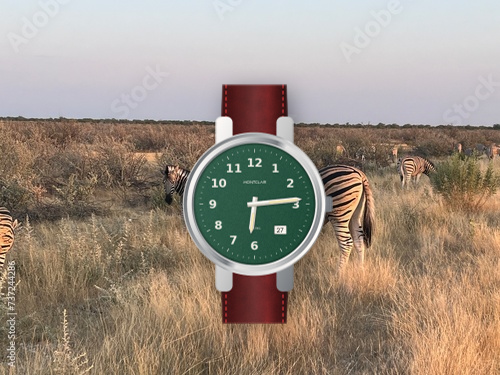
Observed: 6.14
